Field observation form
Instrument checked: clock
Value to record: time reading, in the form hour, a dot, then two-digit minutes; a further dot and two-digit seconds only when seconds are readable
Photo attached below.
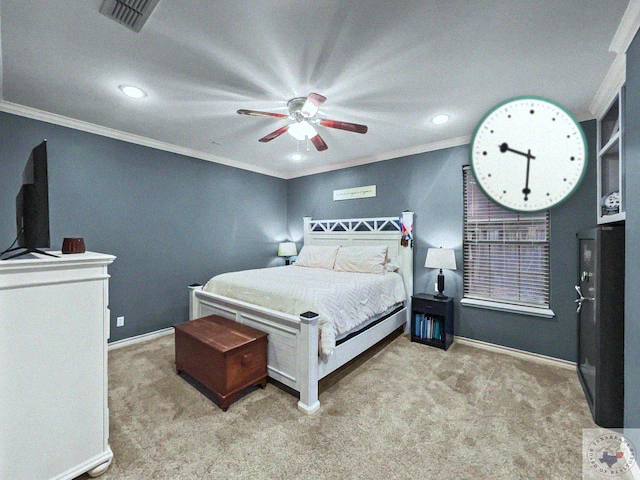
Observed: 9.30
